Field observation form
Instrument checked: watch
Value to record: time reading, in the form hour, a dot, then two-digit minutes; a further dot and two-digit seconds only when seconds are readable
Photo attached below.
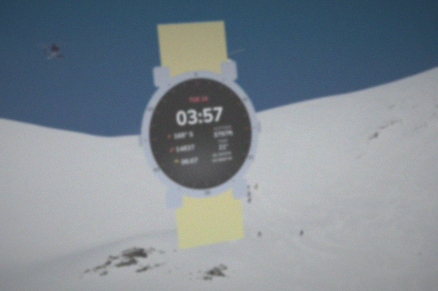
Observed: 3.57
